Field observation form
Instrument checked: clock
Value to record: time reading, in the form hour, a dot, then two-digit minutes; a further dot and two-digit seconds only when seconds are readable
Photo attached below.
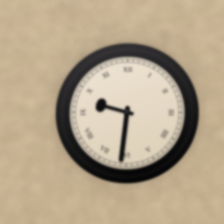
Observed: 9.31
